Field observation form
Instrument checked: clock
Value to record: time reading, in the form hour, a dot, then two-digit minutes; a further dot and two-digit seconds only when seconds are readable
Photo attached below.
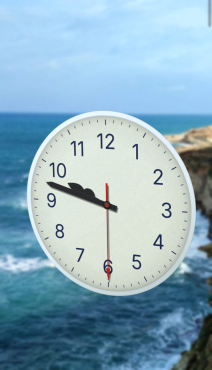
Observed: 9.47.30
